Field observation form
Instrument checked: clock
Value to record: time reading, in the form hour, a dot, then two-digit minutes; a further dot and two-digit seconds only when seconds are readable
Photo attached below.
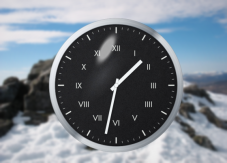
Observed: 1.32
